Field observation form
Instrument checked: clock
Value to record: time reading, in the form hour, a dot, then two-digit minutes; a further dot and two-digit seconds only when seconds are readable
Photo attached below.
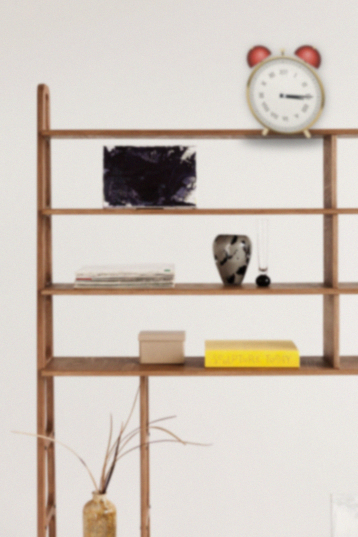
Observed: 3.15
